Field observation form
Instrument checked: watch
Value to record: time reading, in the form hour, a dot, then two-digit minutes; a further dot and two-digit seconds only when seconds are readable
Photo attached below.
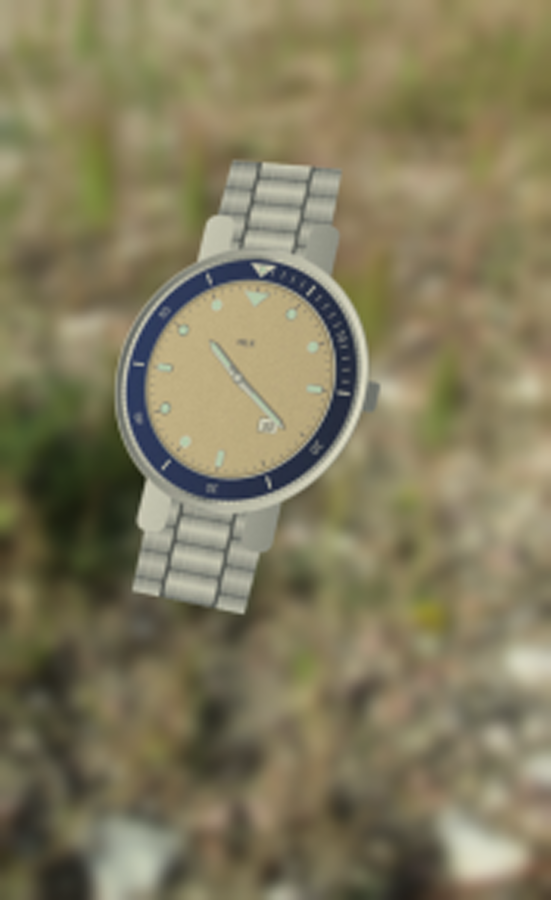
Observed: 10.21
